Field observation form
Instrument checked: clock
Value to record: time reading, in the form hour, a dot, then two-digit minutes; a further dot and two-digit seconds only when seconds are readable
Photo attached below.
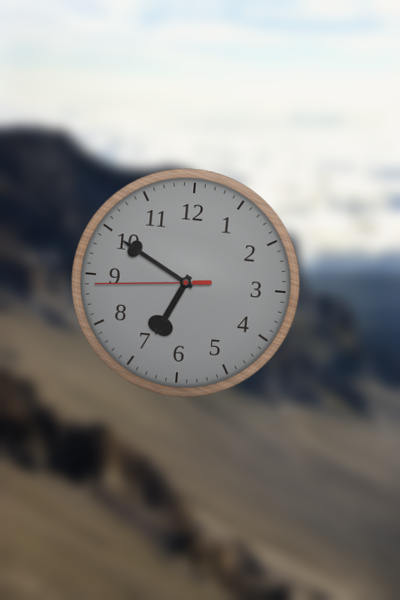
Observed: 6.49.44
